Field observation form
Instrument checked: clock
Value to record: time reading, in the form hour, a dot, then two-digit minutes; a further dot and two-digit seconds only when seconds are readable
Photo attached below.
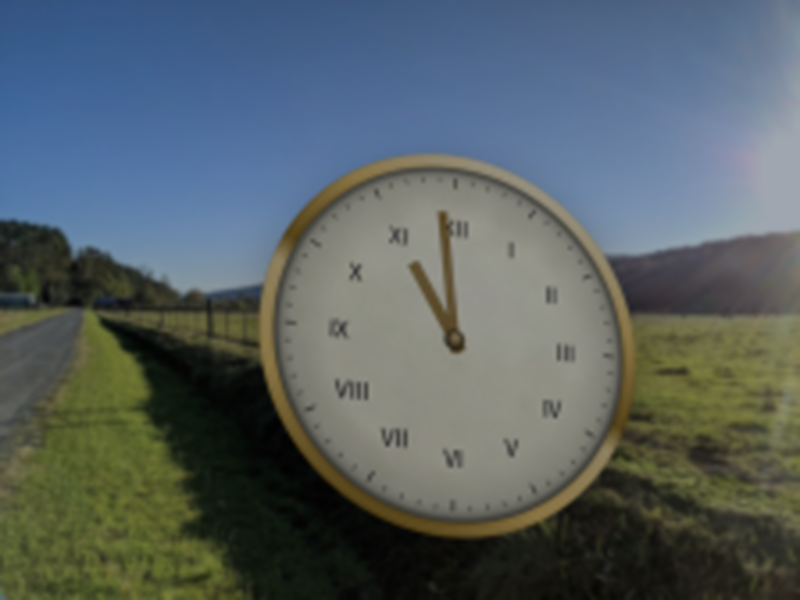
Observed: 10.59
